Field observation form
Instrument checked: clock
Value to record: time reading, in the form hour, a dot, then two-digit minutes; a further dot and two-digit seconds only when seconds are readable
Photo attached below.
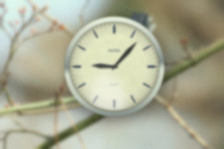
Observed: 9.07
